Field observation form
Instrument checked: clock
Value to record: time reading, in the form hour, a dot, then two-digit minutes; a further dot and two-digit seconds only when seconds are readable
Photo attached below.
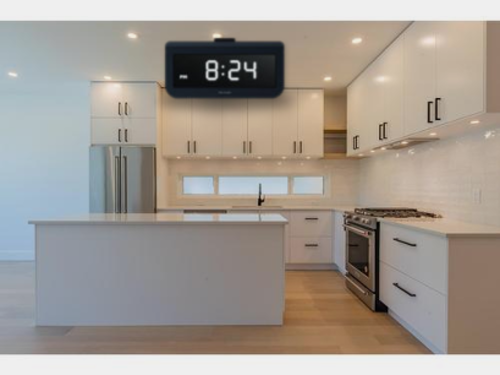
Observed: 8.24
